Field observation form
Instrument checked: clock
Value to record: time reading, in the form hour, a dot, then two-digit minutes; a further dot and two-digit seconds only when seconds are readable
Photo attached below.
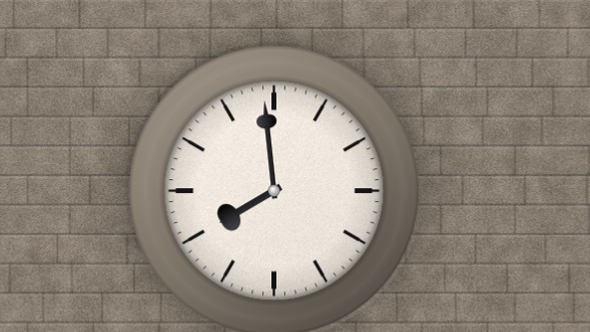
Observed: 7.59
